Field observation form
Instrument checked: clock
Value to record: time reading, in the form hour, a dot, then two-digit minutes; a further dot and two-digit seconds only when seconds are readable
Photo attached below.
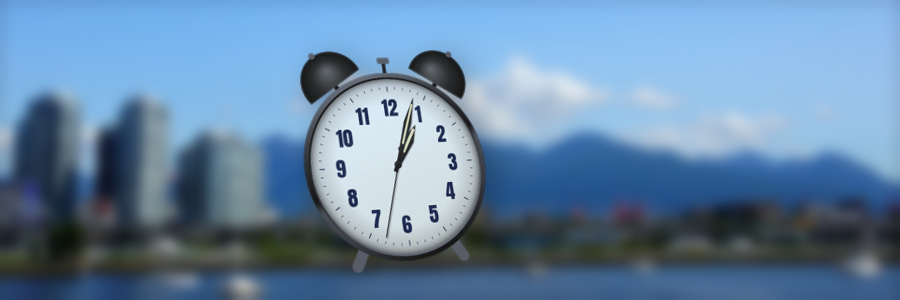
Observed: 1.03.33
